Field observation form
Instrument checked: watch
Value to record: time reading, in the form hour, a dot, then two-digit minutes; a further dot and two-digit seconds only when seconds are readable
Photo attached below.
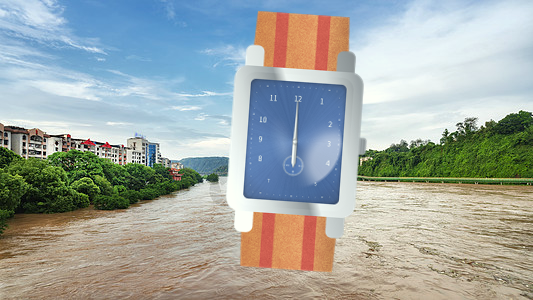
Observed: 6.00
